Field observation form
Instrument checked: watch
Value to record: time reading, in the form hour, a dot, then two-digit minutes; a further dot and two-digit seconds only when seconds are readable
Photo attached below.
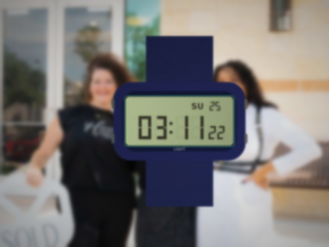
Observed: 3.11.22
